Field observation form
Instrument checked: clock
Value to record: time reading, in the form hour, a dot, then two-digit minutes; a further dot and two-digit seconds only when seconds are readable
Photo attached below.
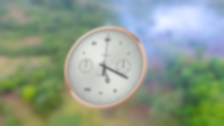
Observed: 5.19
